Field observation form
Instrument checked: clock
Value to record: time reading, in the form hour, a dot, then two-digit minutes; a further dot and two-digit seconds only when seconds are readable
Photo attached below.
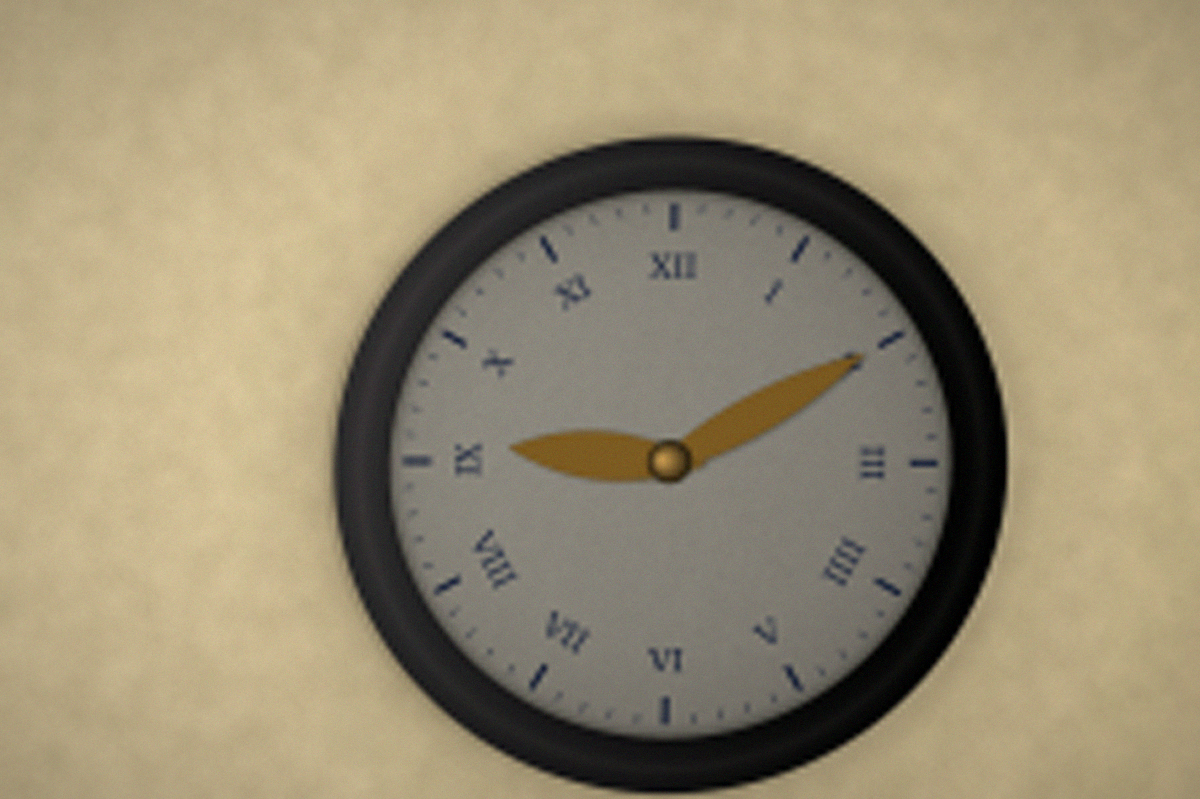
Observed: 9.10
